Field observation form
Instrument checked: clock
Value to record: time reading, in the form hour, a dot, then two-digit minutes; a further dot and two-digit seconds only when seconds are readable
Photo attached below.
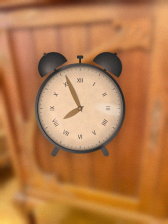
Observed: 7.56
